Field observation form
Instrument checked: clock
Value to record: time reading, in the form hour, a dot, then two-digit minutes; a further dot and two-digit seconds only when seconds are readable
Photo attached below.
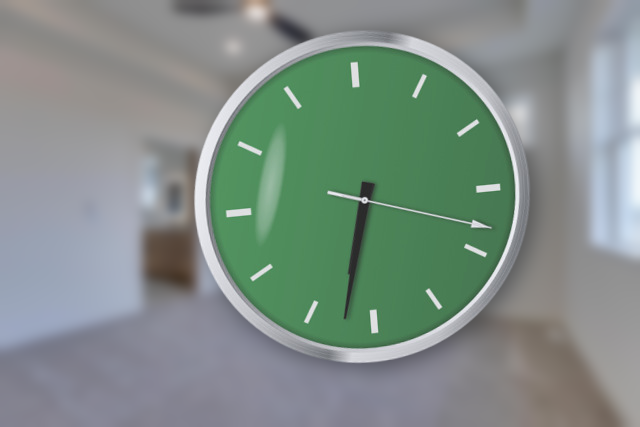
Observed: 6.32.18
